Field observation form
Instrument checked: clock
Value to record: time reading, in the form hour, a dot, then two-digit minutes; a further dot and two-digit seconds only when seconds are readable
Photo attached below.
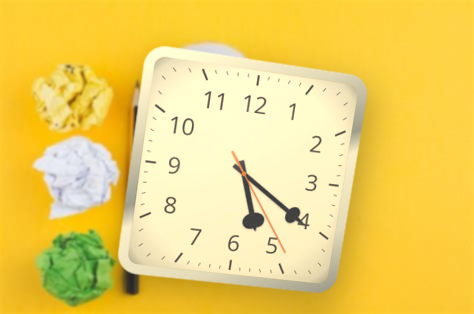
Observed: 5.20.24
